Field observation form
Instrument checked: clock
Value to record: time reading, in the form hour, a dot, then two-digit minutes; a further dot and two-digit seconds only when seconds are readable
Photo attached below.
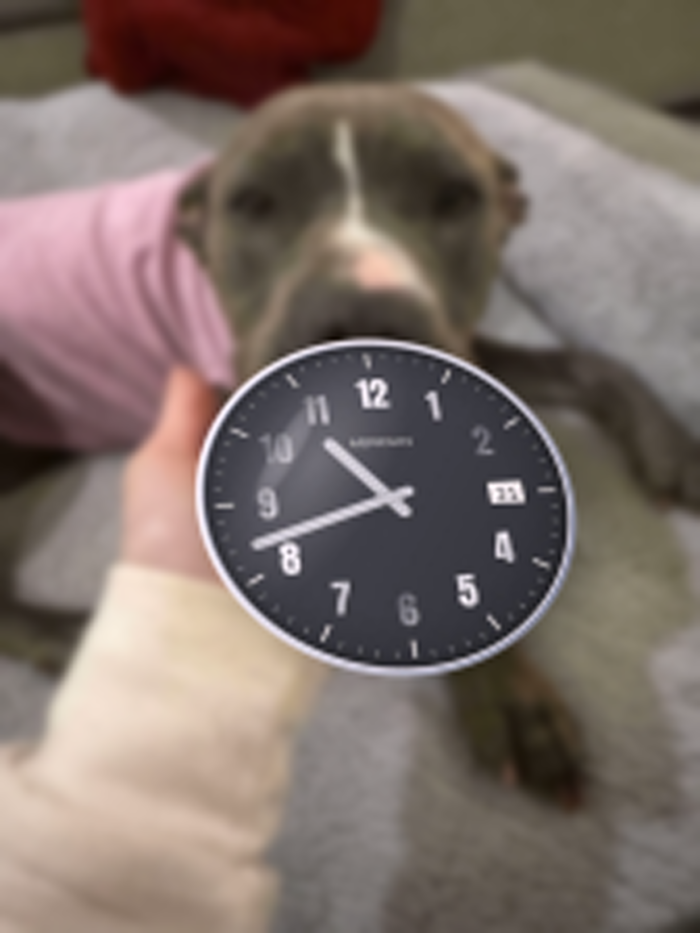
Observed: 10.42
